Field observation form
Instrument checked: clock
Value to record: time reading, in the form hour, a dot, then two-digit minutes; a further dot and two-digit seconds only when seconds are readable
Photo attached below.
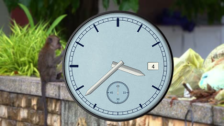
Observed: 3.38
